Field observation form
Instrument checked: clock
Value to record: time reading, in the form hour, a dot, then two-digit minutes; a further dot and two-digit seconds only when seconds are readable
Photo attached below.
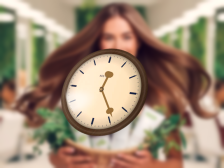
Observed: 12.24
